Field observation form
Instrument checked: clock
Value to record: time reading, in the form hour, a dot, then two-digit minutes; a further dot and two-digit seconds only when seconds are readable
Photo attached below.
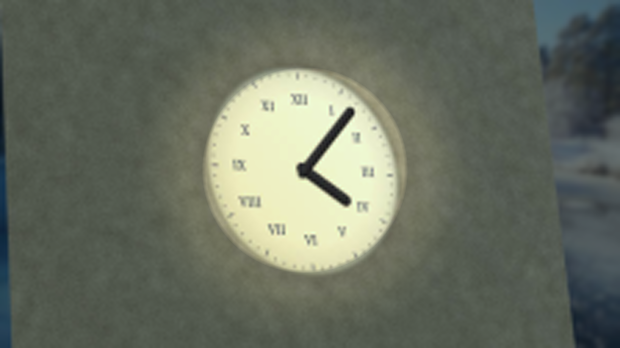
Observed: 4.07
